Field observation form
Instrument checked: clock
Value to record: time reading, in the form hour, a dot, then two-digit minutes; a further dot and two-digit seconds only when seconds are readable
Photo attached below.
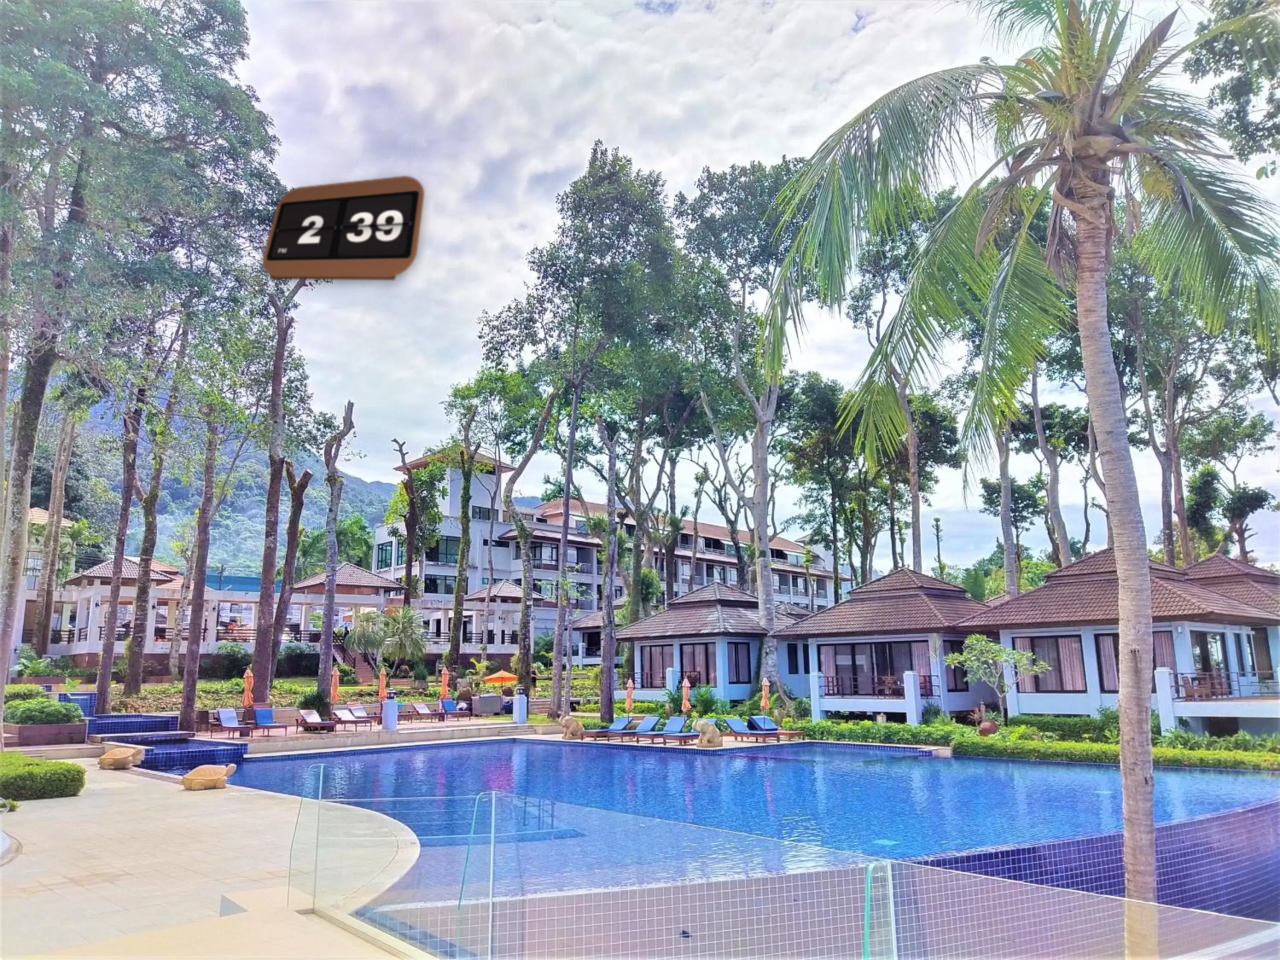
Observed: 2.39
